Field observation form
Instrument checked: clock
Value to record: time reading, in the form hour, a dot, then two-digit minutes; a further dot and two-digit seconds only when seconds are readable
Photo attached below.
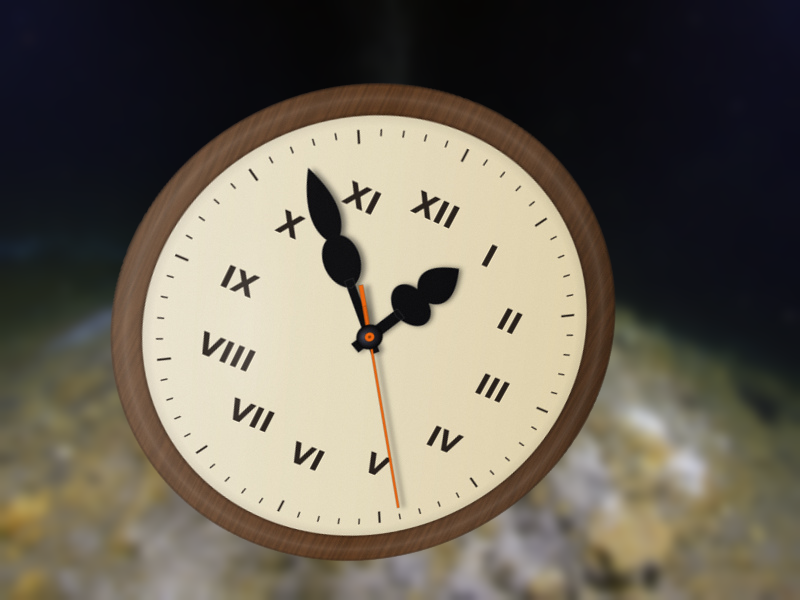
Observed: 12.52.24
